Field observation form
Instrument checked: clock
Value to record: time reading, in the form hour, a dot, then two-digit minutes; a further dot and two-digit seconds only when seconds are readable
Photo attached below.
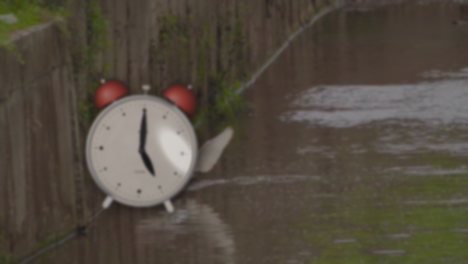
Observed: 5.00
